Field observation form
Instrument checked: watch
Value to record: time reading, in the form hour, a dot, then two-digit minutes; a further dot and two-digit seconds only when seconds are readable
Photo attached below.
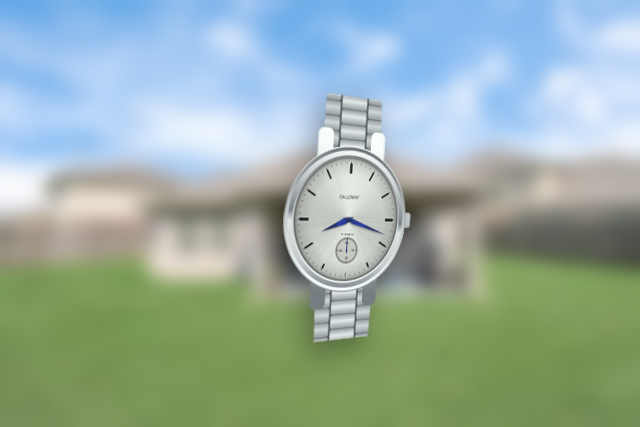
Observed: 8.18
